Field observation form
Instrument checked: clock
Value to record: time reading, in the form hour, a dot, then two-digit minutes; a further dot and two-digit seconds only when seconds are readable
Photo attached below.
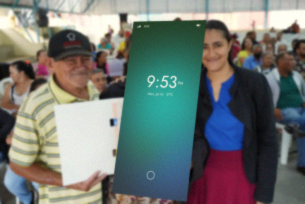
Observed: 9.53
